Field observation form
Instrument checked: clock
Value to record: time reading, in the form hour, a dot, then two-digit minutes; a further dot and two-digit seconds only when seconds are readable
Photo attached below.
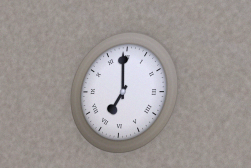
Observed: 6.59
